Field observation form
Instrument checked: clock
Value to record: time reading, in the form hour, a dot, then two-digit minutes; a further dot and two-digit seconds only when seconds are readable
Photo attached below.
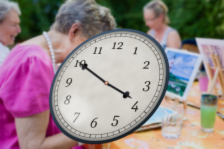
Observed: 3.50
